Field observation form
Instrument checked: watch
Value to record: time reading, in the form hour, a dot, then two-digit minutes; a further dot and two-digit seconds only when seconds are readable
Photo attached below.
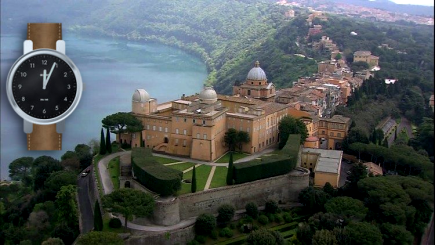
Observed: 12.04
